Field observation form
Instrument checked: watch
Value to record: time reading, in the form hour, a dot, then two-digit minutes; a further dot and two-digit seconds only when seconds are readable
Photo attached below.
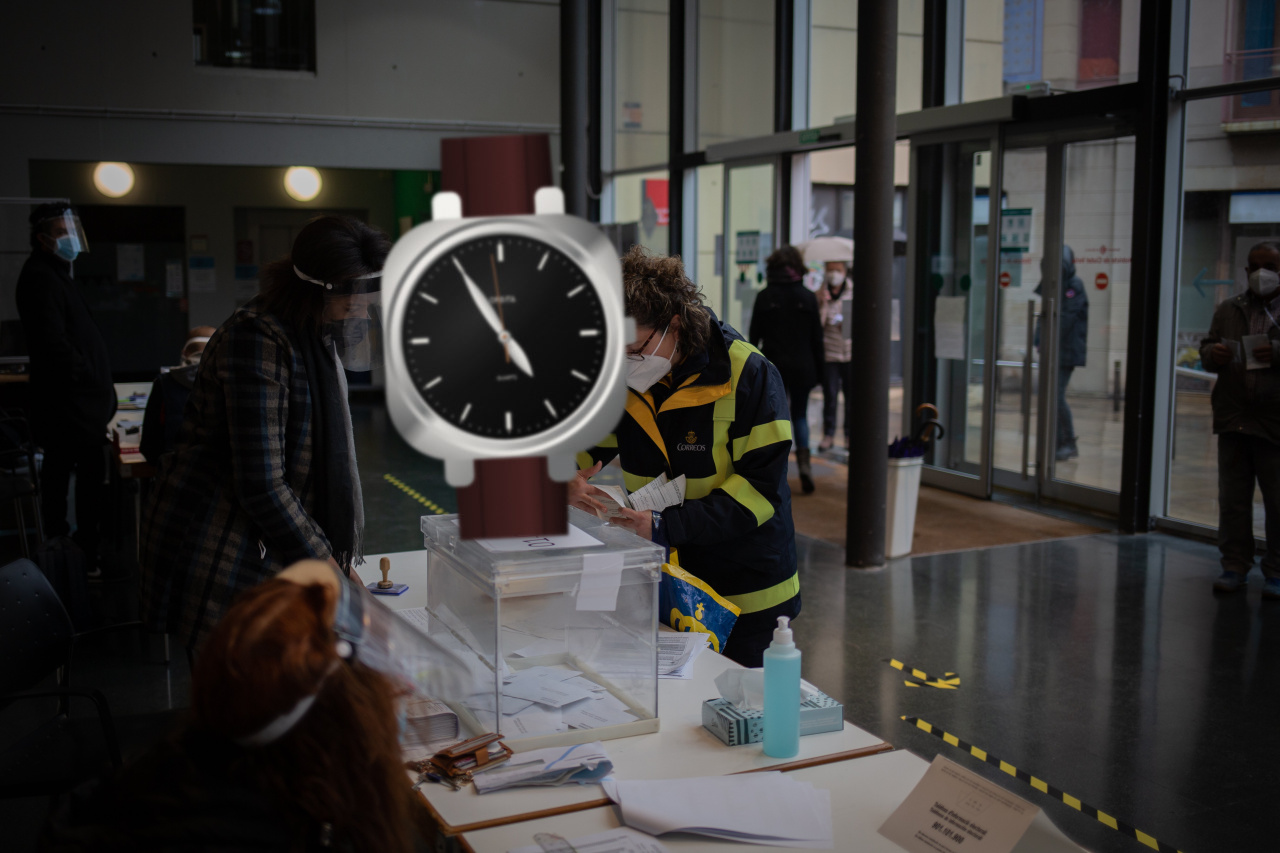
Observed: 4.54.59
